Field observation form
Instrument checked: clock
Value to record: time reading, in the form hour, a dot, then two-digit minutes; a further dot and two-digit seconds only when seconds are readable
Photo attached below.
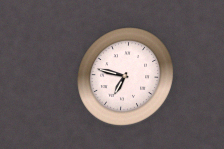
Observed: 6.47
